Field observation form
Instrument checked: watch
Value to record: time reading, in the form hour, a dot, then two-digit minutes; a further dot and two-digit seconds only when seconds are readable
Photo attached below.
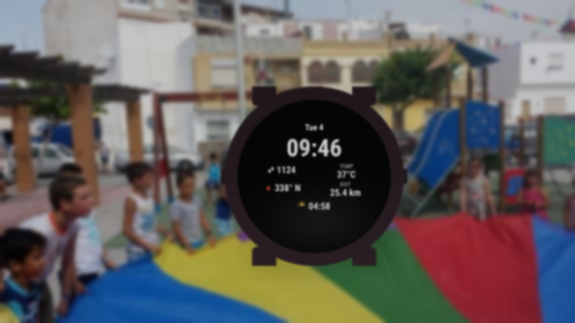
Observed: 9.46
